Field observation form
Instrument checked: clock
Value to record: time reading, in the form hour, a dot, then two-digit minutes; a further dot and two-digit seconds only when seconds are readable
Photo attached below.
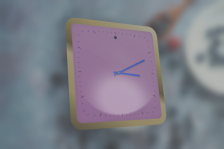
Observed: 3.11
